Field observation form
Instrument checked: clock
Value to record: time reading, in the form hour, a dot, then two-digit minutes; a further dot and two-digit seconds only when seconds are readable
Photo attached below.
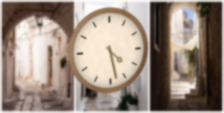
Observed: 4.28
